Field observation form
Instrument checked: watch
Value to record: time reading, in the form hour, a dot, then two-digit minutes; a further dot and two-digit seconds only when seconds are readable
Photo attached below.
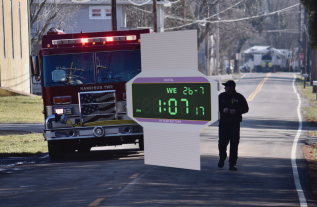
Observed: 1.07.17
